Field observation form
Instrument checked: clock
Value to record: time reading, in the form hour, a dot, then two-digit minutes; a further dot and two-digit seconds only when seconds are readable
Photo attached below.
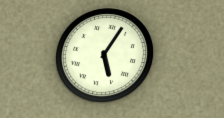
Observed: 5.03
